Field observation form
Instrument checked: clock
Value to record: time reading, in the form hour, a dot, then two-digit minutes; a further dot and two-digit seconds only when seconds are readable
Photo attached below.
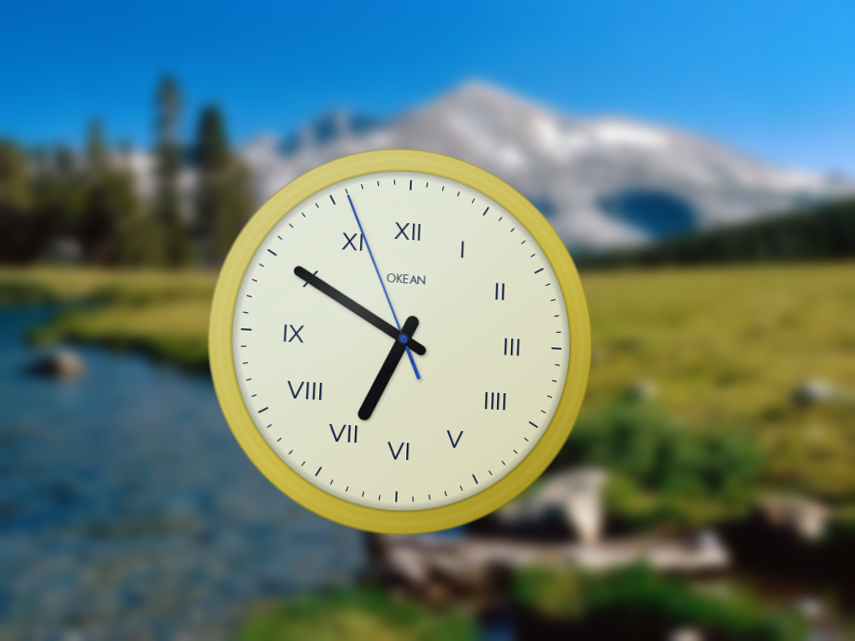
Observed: 6.49.56
